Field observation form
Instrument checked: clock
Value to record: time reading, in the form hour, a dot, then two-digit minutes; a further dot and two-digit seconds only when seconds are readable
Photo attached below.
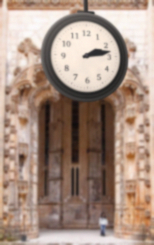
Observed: 2.13
